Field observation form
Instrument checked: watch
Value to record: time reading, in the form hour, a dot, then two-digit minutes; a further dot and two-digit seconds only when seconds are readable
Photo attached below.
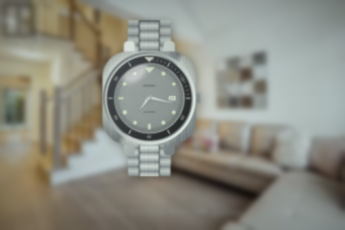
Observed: 7.17
